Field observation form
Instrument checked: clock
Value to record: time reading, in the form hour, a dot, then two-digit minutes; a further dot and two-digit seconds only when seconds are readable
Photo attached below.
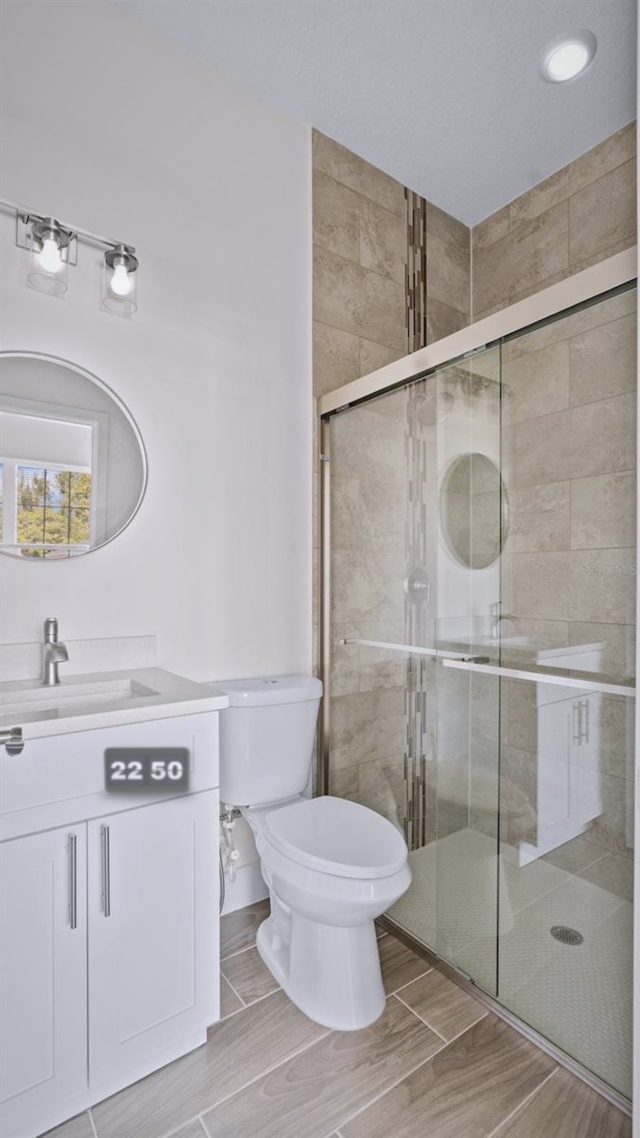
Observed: 22.50
